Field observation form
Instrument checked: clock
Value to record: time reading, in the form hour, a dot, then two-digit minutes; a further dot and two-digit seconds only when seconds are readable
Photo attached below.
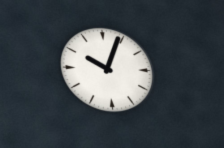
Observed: 10.04
